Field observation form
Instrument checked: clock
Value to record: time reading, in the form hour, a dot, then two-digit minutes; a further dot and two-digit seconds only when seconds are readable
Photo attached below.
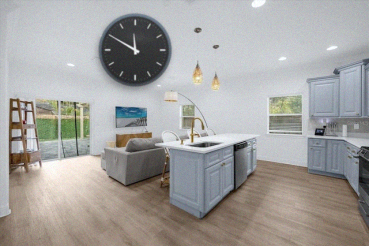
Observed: 11.50
